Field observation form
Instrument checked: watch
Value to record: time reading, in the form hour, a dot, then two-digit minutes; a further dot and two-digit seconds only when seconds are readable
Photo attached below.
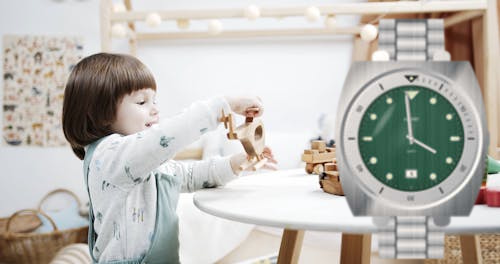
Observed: 3.59
